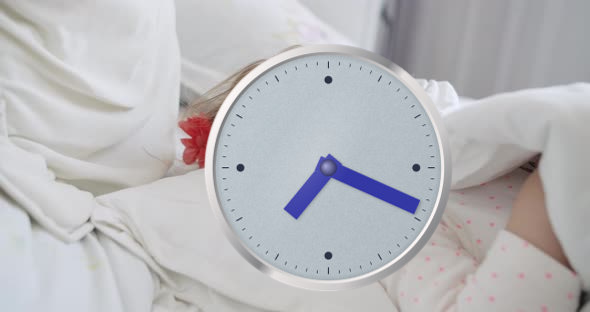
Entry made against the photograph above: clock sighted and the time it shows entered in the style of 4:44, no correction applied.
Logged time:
7:19
